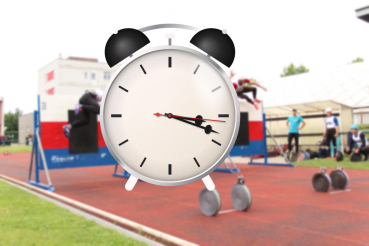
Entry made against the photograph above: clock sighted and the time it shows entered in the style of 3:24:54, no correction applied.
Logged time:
3:18:16
